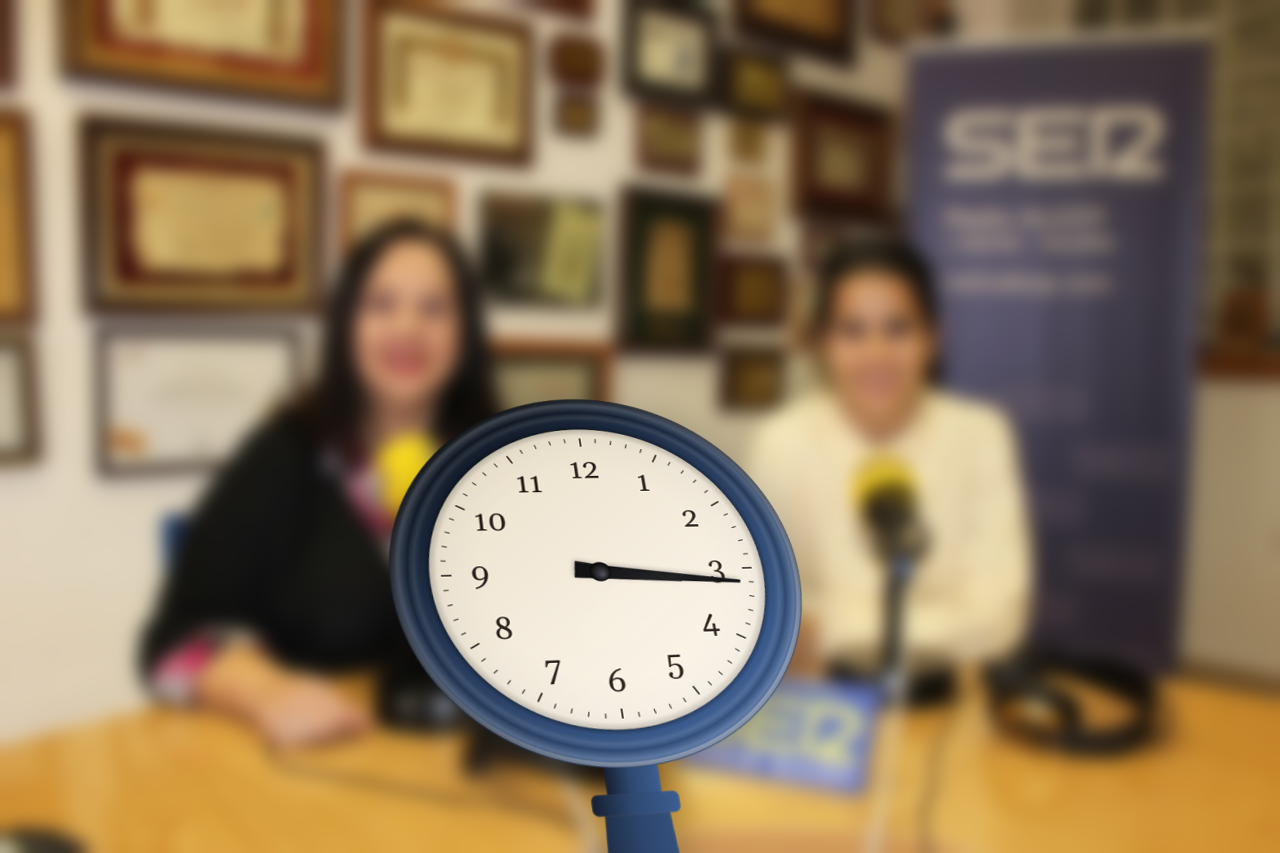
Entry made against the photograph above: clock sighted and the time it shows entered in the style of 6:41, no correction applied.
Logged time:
3:16
